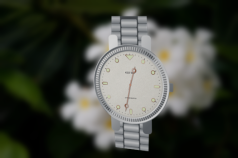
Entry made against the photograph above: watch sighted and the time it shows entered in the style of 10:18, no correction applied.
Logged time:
12:32
